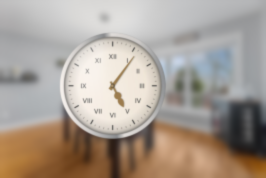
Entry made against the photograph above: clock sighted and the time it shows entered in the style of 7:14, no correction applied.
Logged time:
5:06
